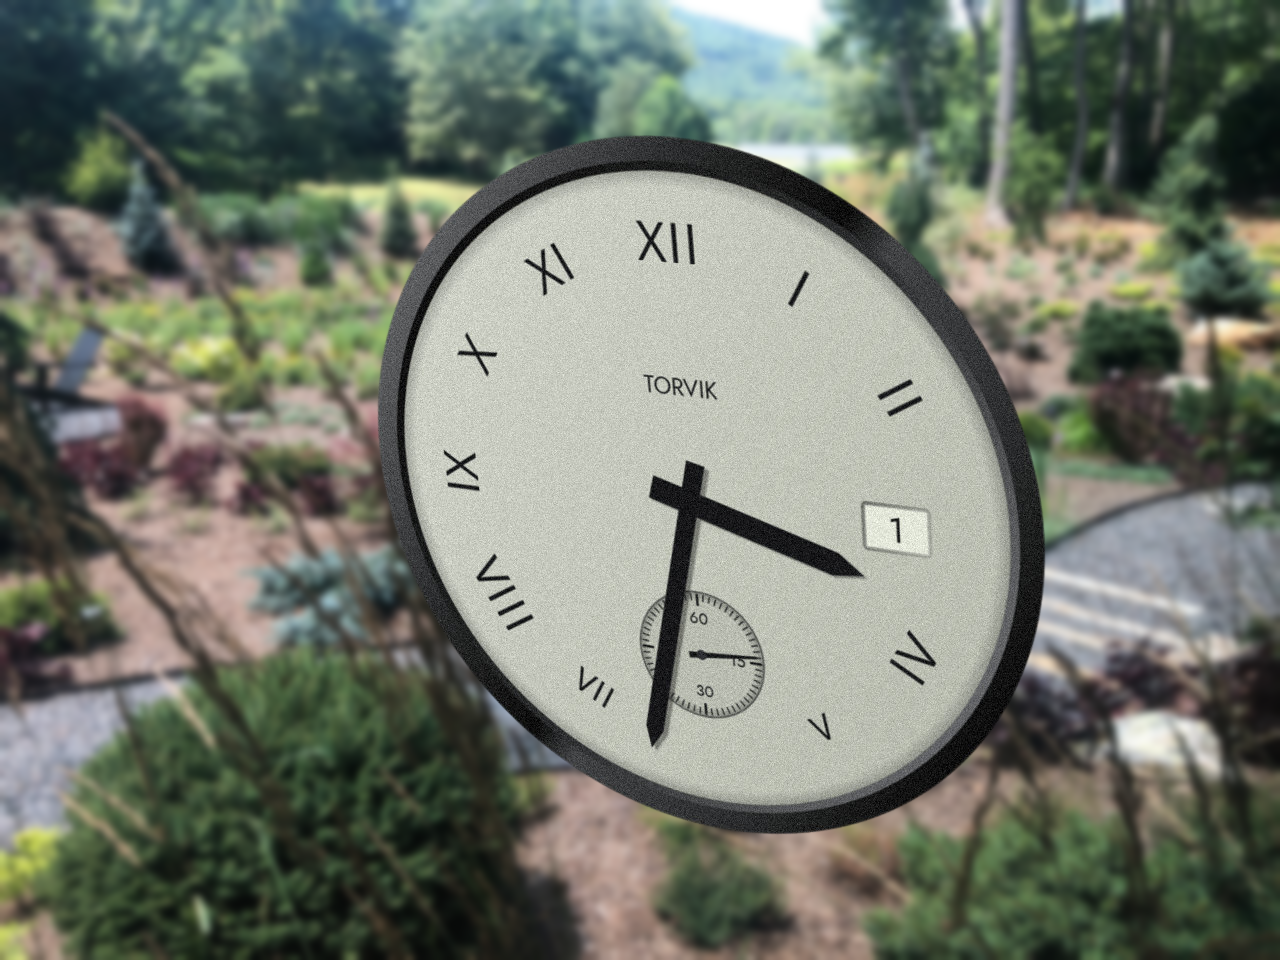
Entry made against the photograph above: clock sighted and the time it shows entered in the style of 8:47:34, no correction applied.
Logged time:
3:32:14
